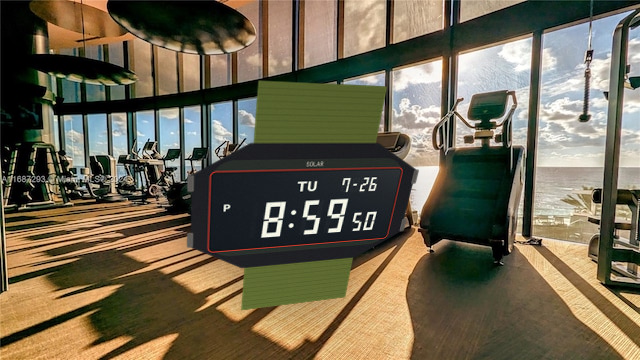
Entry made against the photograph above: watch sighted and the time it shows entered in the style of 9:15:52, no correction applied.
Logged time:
8:59:50
